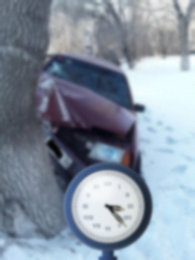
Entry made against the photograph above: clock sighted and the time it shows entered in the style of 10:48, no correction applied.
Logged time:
3:23
